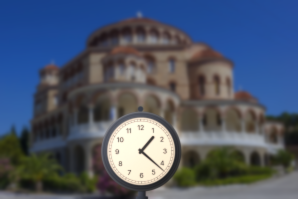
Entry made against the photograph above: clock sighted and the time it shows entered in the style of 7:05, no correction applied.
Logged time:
1:22
